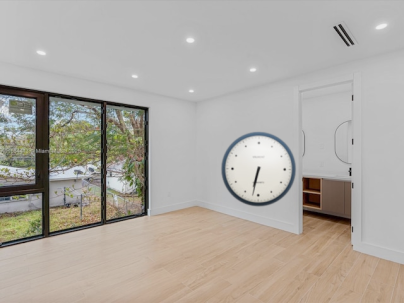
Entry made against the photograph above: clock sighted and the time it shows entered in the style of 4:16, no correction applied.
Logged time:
6:32
